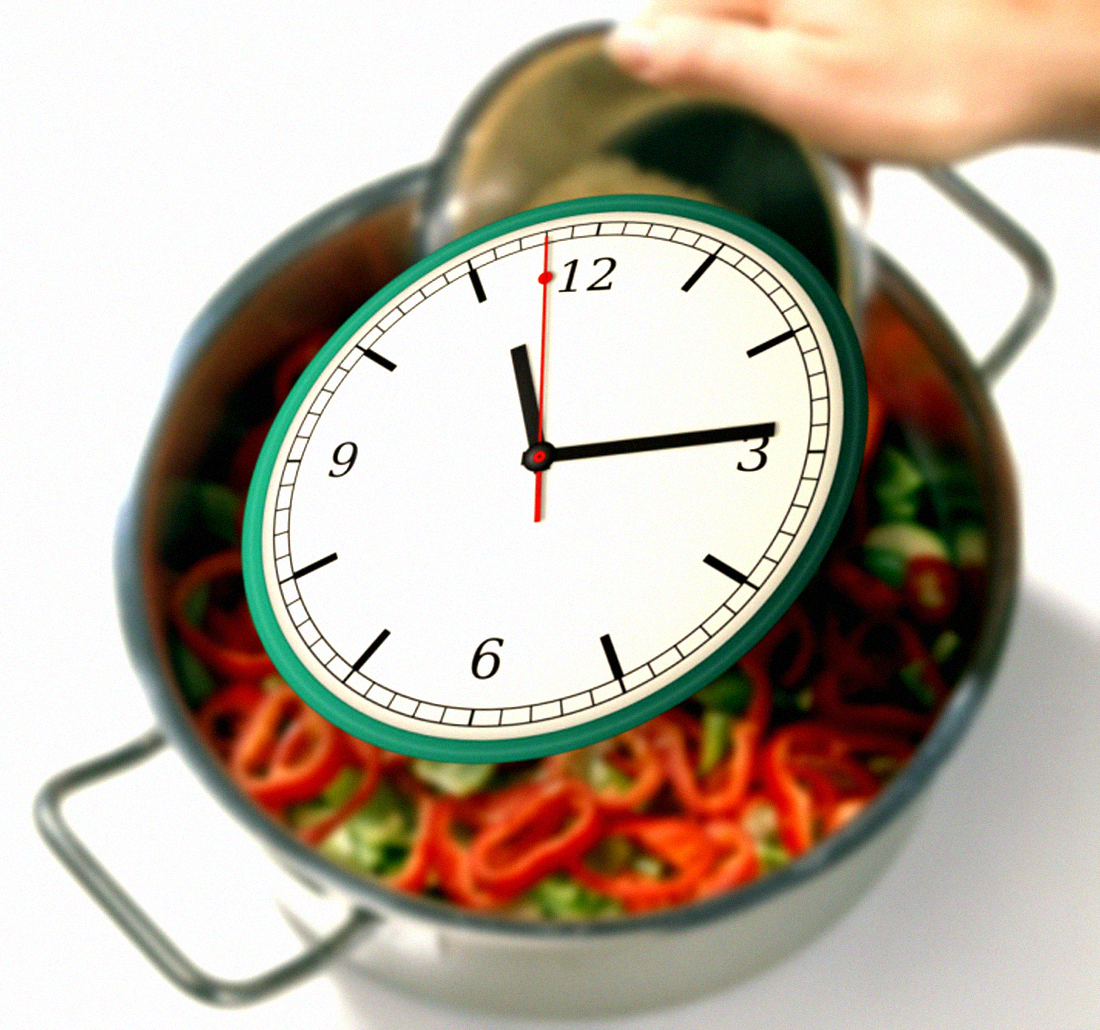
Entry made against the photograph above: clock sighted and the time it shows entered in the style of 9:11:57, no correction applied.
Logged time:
11:13:58
